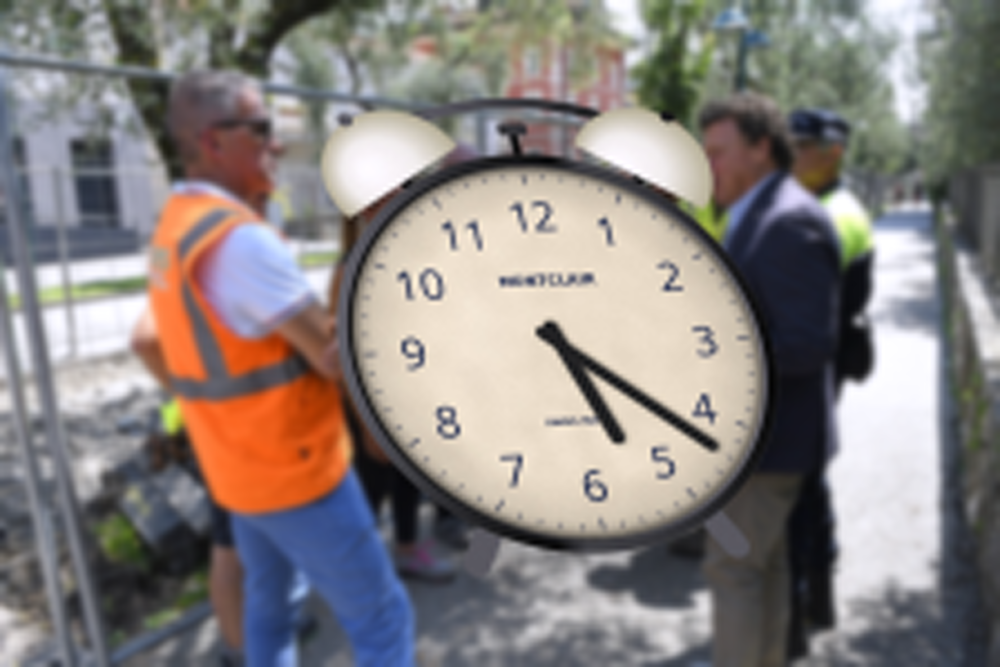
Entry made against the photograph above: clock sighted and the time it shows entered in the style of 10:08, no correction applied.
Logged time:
5:22
